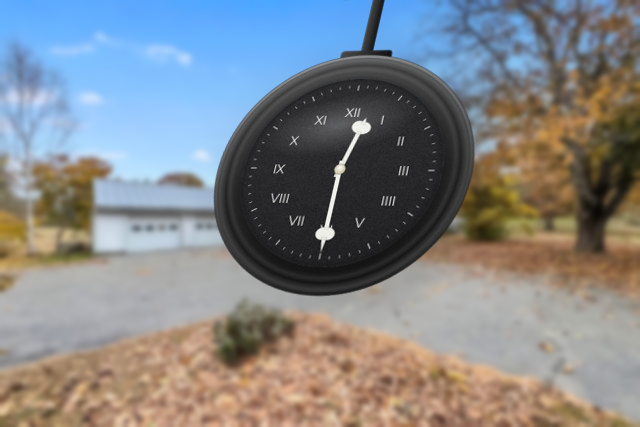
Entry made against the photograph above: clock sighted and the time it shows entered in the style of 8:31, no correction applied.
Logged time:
12:30
